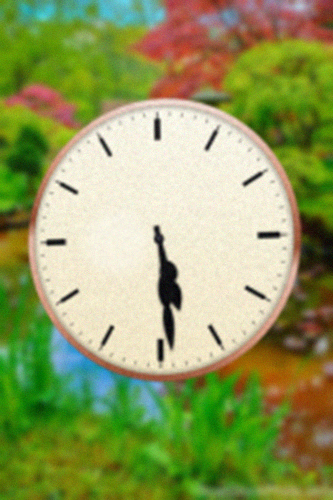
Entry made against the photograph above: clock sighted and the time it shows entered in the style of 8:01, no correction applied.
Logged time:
5:29
